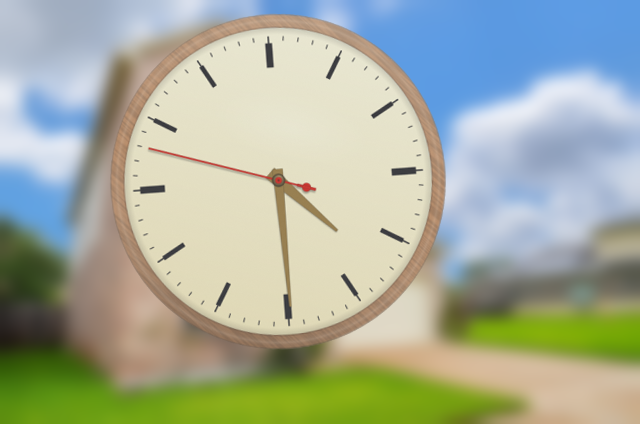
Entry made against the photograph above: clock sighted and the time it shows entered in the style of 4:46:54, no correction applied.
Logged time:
4:29:48
